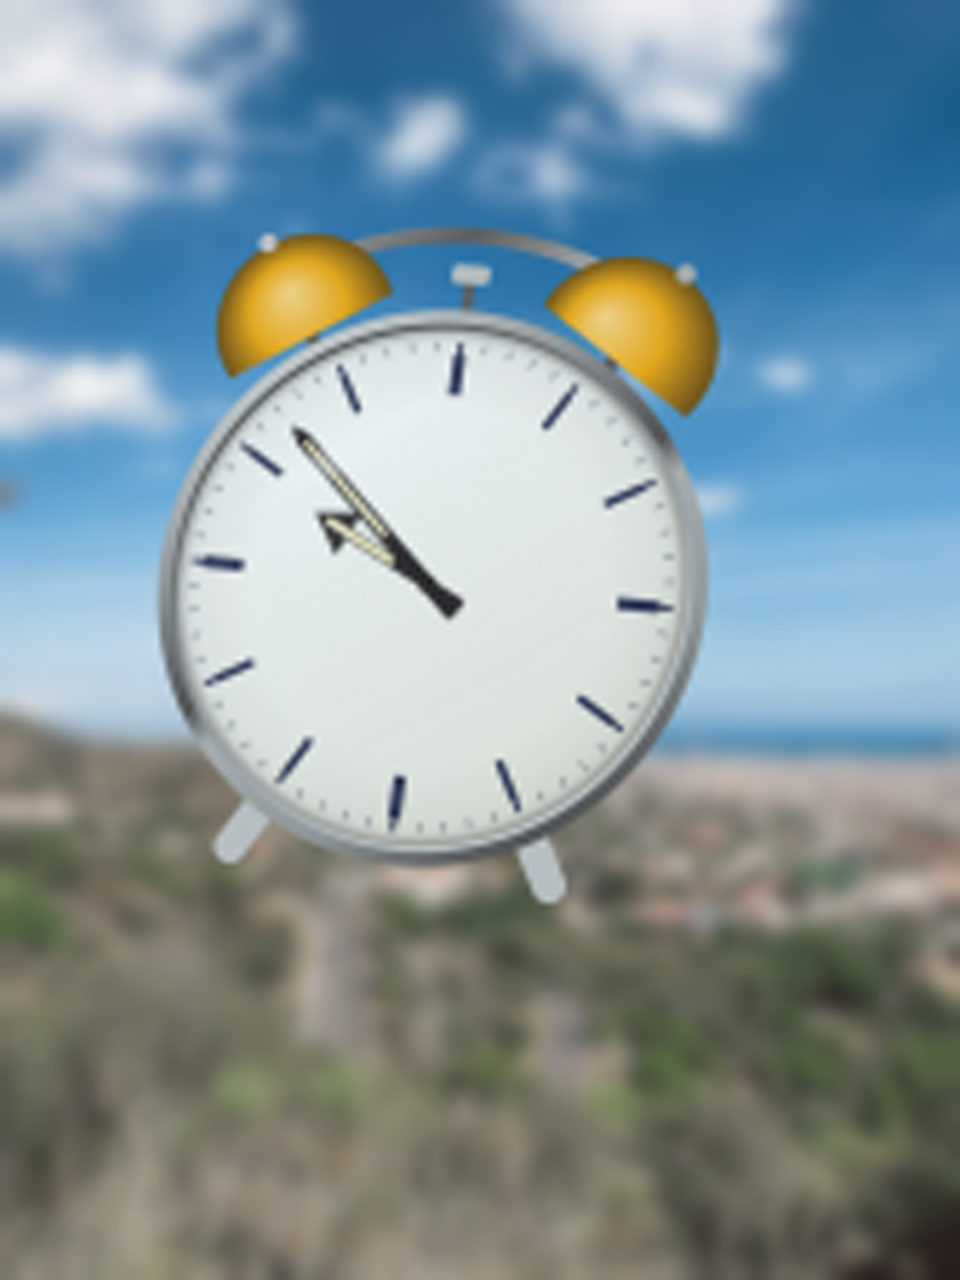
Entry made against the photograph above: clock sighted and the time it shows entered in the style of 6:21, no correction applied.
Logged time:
9:52
